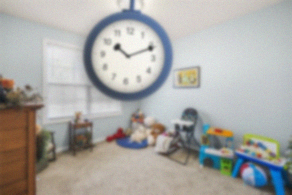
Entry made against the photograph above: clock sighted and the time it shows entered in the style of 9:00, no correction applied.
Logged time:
10:11
